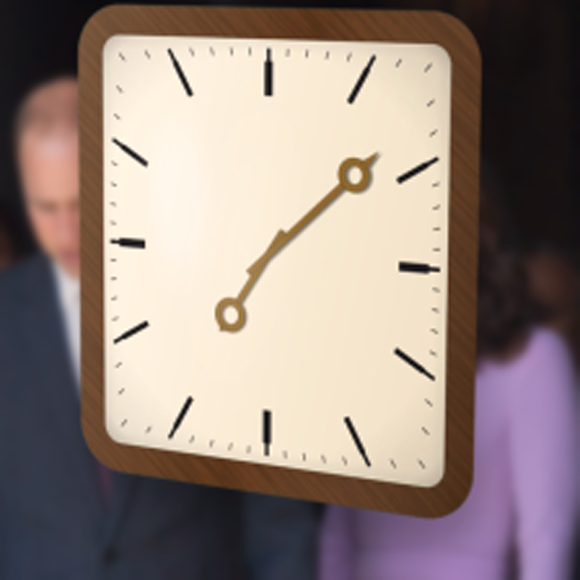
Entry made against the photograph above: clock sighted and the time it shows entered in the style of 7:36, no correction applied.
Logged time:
7:08
